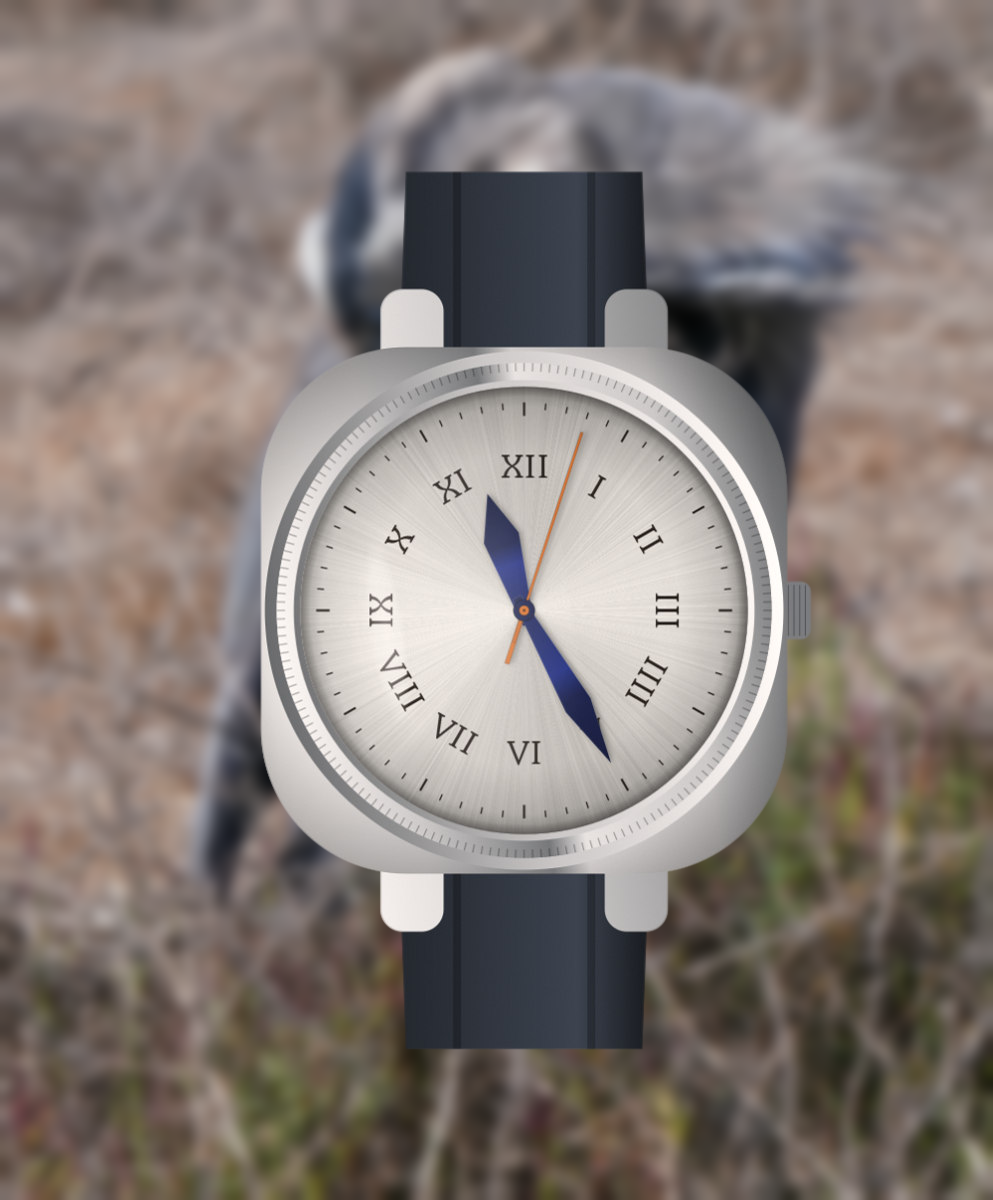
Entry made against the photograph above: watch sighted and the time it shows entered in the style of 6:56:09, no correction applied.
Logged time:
11:25:03
